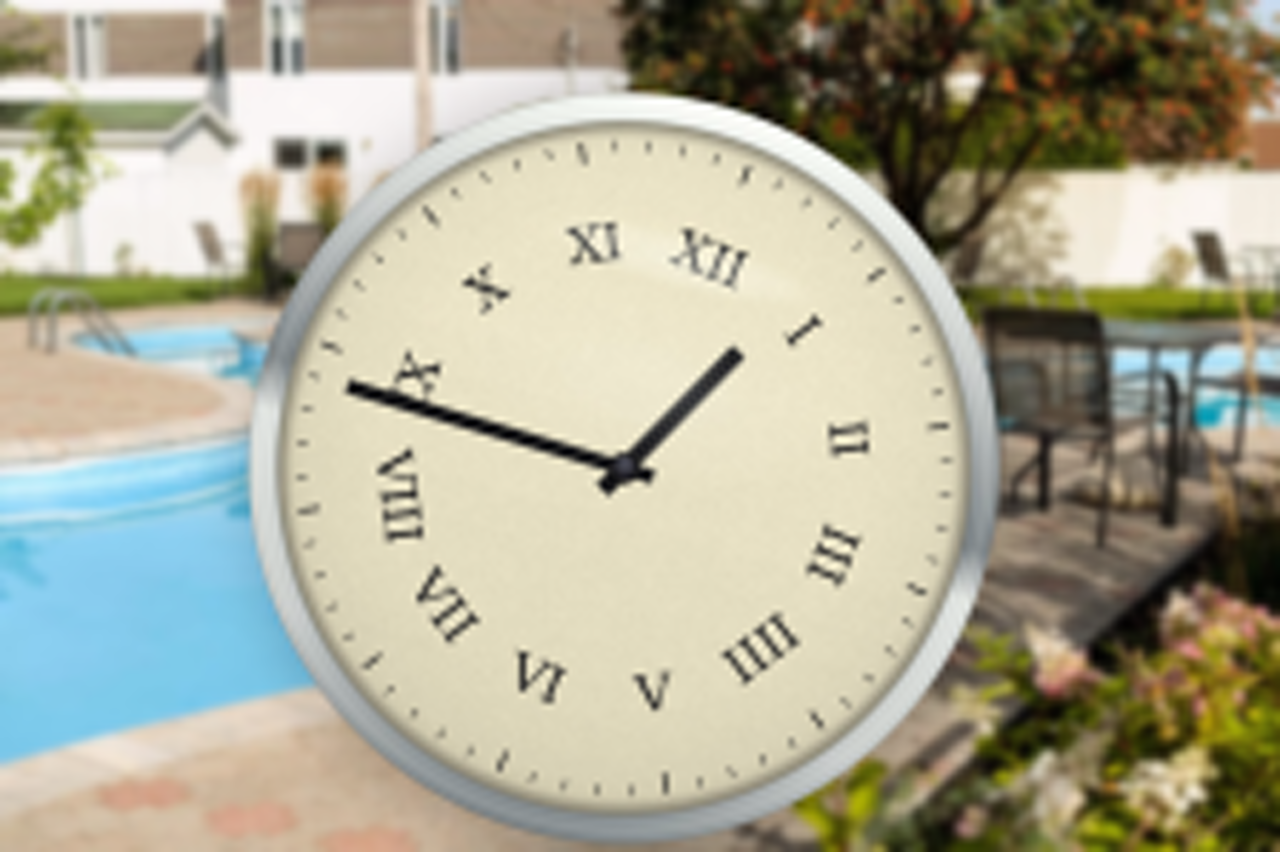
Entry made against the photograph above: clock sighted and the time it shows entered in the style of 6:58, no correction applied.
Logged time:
12:44
